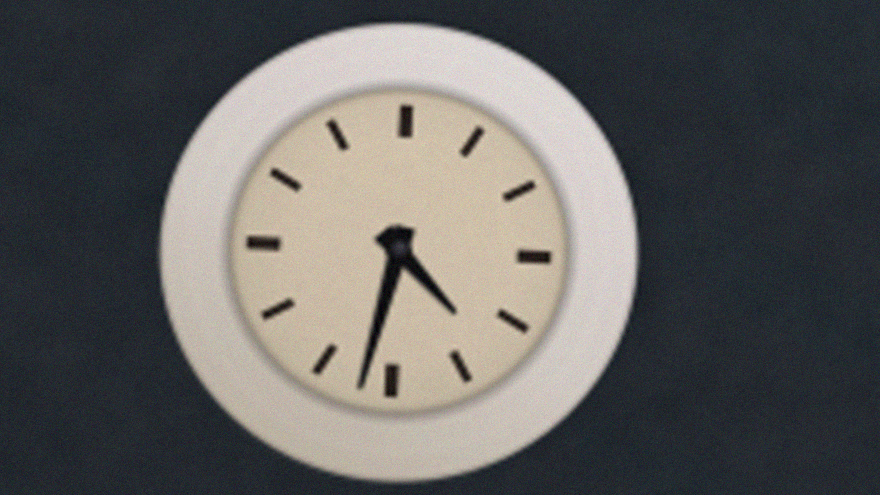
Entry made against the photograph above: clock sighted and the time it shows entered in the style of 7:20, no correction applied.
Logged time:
4:32
